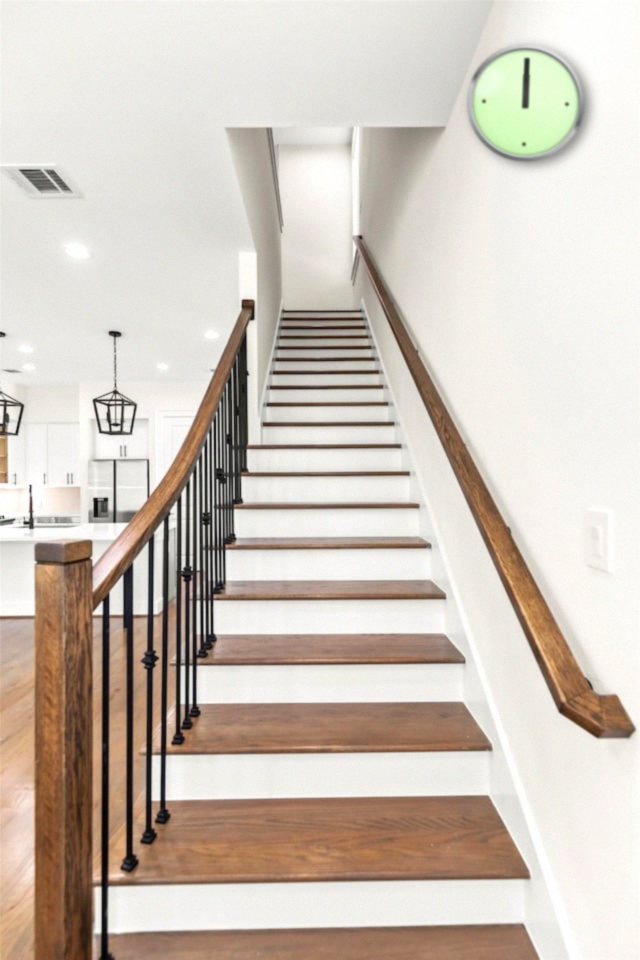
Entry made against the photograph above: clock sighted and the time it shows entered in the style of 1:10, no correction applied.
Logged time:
12:00
